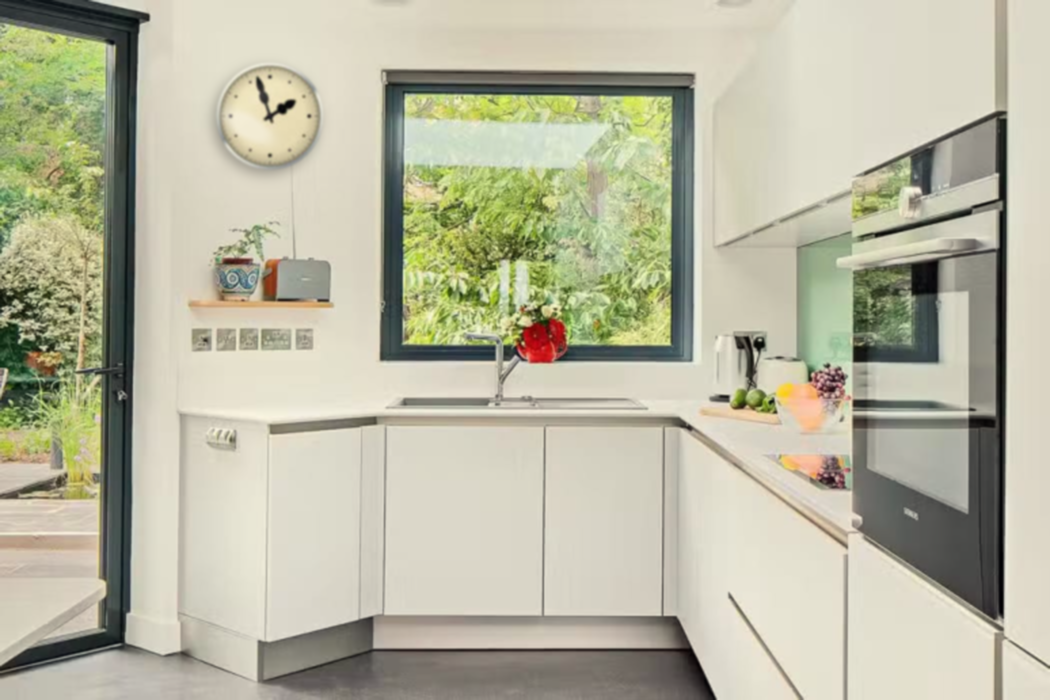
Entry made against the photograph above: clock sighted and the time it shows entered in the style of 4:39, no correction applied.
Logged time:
1:57
